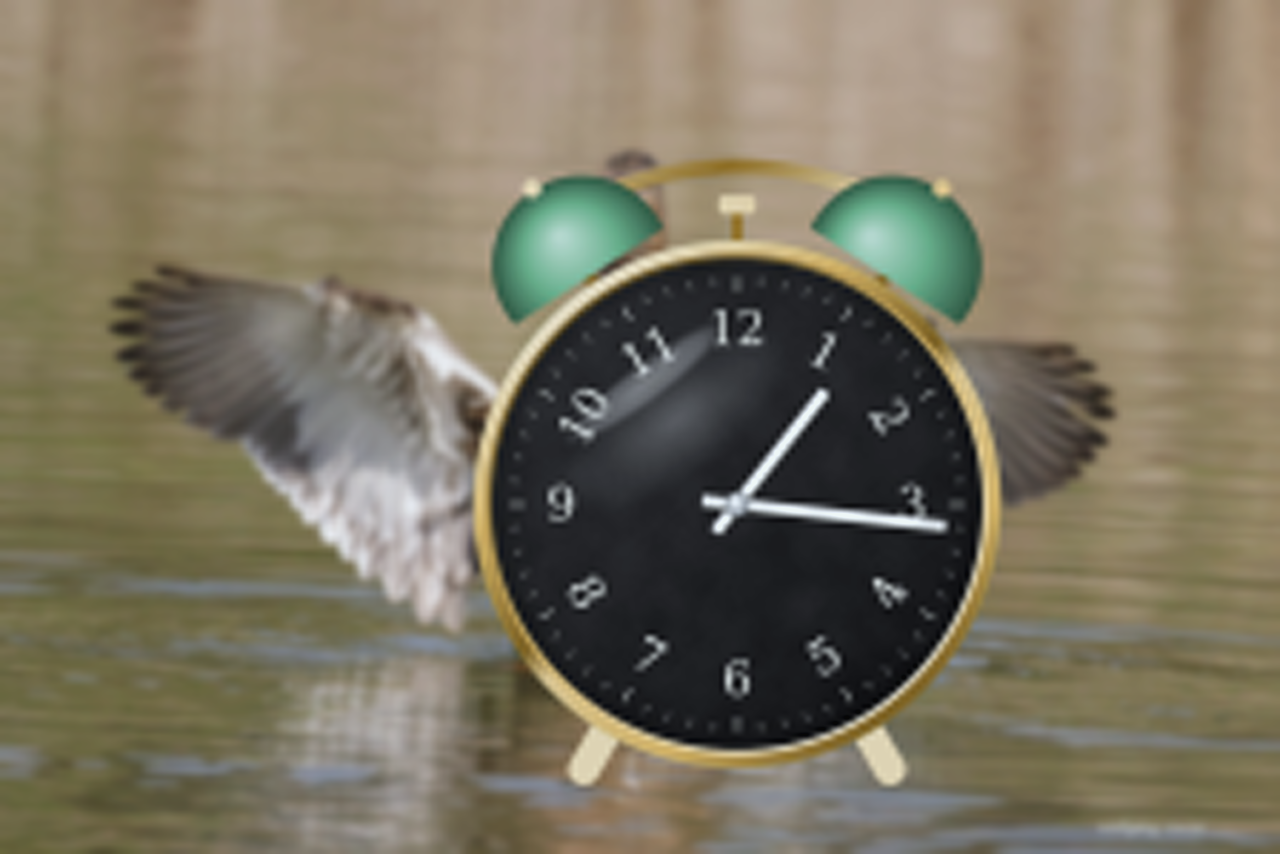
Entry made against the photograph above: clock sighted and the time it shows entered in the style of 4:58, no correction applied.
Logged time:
1:16
